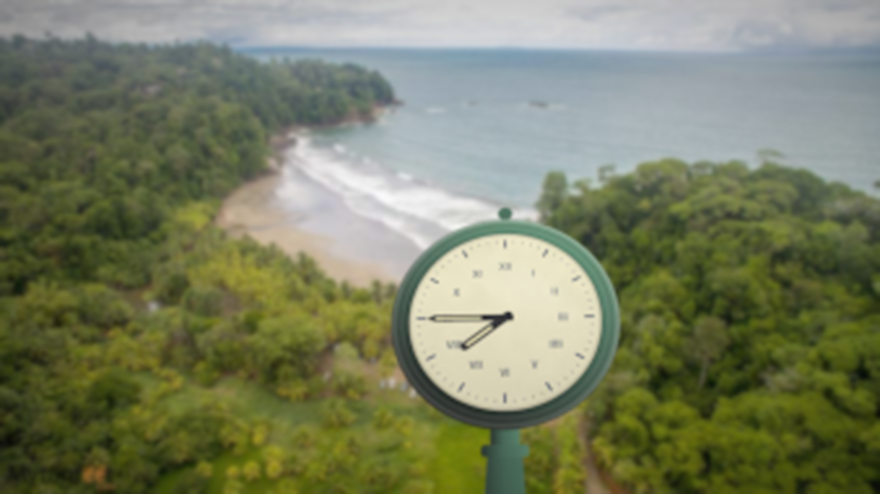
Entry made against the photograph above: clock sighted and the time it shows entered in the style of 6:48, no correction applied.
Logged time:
7:45
